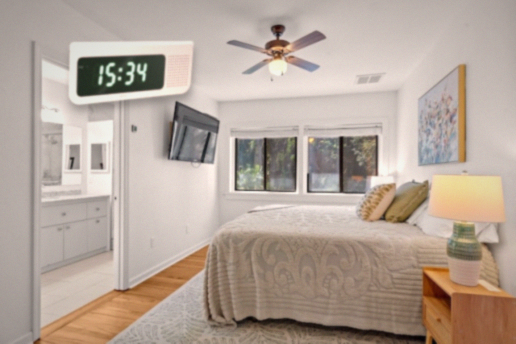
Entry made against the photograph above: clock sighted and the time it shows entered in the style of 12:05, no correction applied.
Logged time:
15:34
